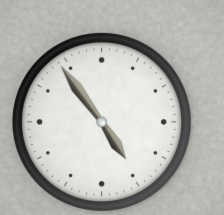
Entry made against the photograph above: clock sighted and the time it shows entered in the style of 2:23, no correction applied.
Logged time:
4:54
